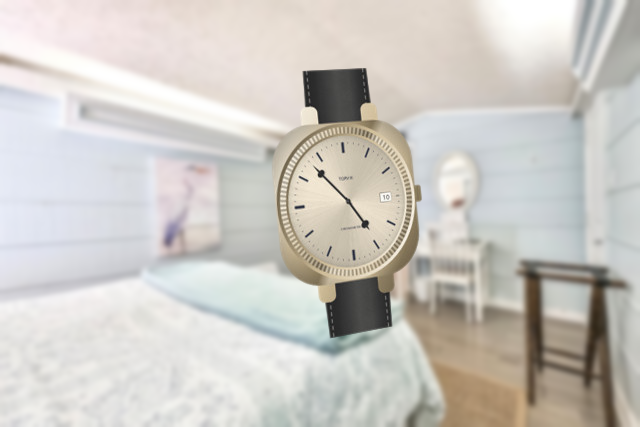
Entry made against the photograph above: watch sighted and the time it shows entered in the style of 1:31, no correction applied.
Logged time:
4:53
